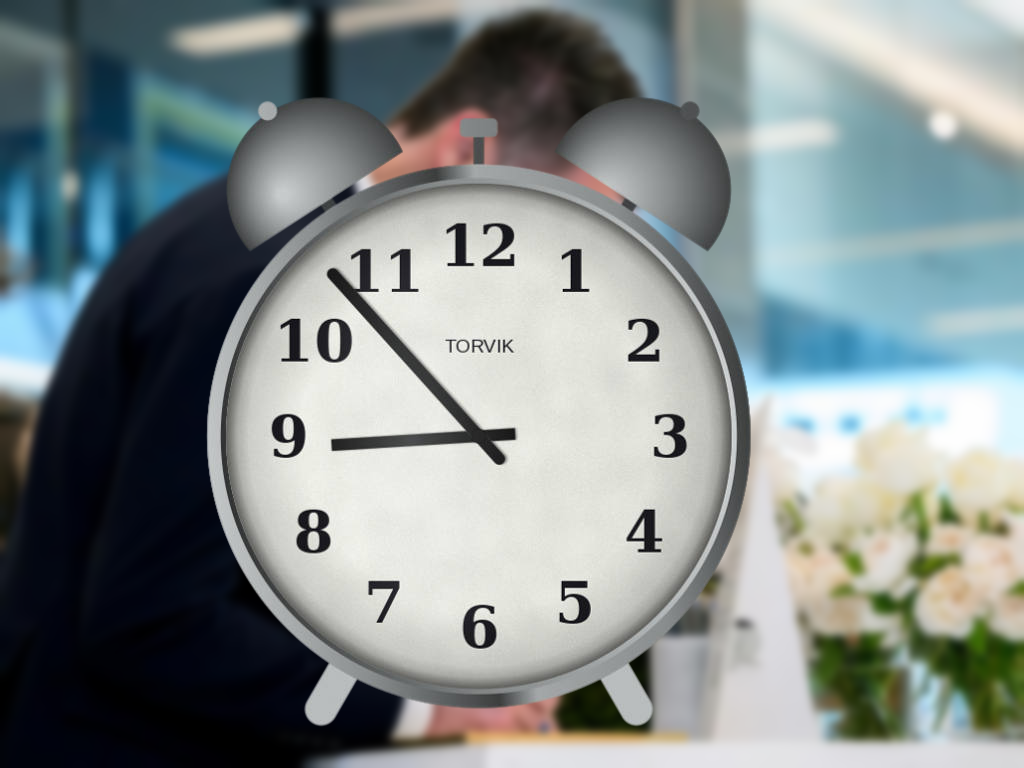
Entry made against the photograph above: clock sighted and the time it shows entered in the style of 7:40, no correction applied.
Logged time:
8:53
